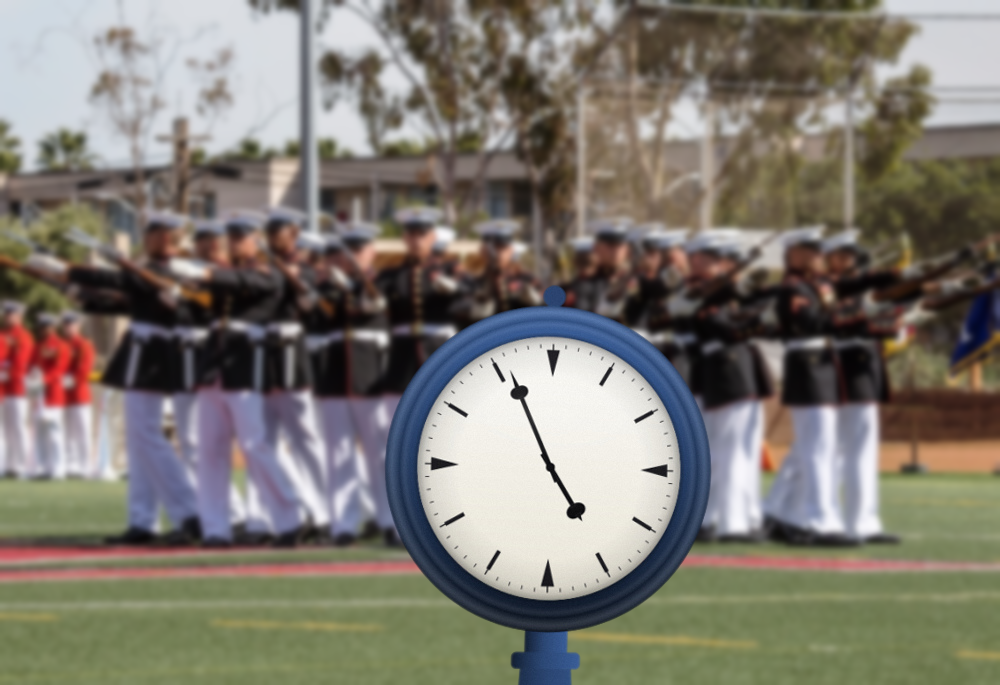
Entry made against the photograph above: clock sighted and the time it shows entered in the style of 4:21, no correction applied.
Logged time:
4:56
